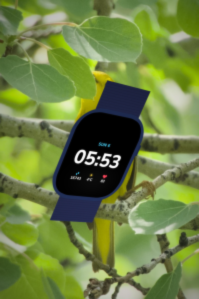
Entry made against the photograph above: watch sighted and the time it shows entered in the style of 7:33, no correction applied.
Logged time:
5:53
